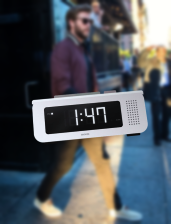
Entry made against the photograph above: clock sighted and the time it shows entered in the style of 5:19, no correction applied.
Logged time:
1:47
